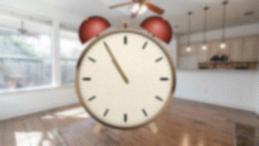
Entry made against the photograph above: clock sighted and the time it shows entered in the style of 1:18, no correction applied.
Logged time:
10:55
